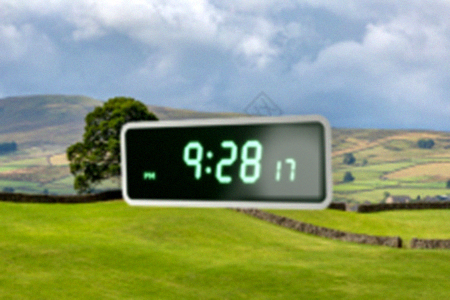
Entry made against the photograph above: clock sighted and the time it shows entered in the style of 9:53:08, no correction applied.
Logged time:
9:28:17
